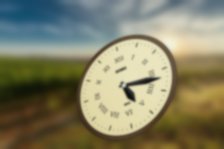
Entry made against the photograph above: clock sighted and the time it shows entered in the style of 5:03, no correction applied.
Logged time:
5:17
